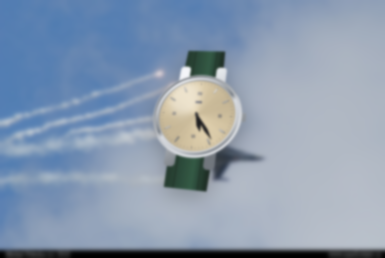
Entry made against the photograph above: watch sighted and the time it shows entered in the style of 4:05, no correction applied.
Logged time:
5:24
